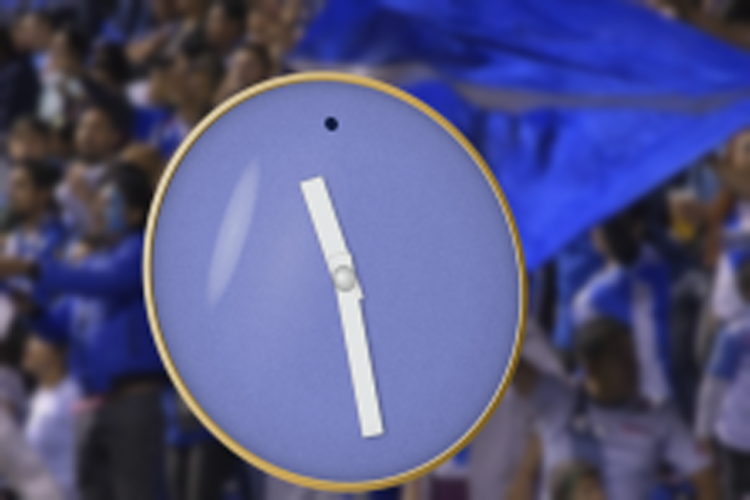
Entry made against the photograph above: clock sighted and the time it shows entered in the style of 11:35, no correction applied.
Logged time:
11:29
